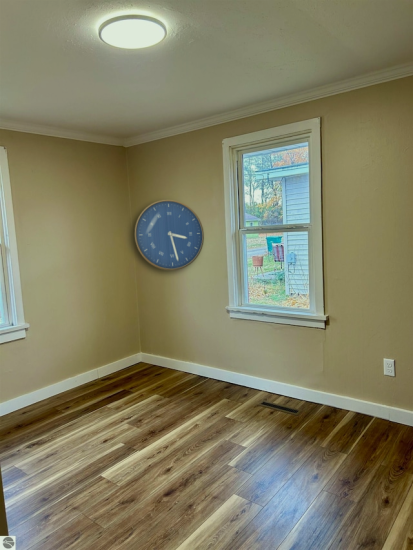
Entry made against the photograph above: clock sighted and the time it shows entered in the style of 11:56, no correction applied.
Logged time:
3:28
